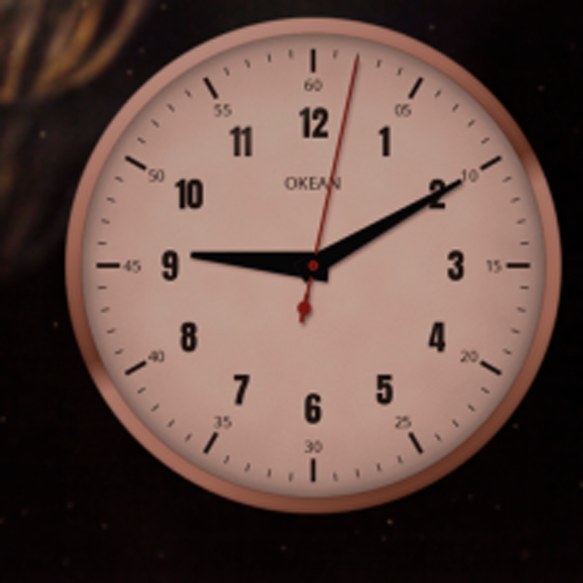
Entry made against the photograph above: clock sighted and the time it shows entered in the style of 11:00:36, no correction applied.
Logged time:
9:10:02
